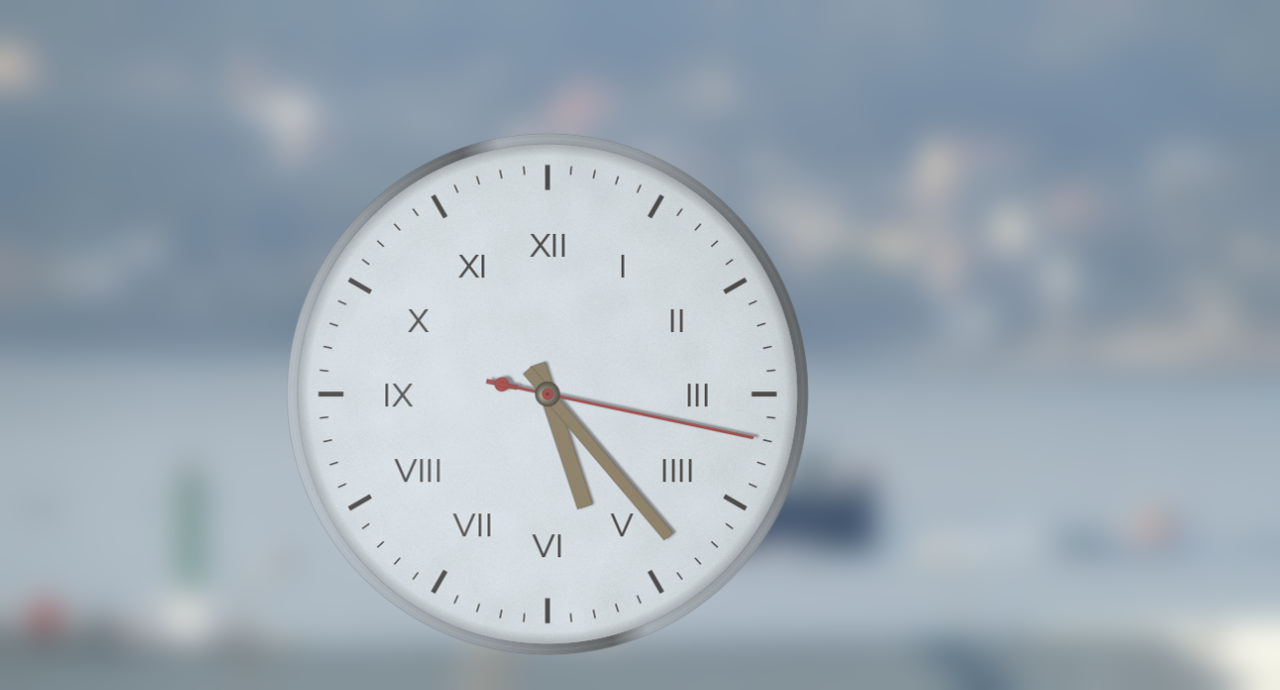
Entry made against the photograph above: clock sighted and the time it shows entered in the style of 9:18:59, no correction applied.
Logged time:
5:23:17
